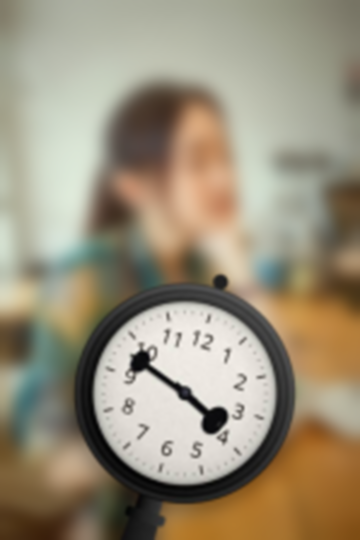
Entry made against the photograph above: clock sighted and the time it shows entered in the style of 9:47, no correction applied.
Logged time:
3:48
